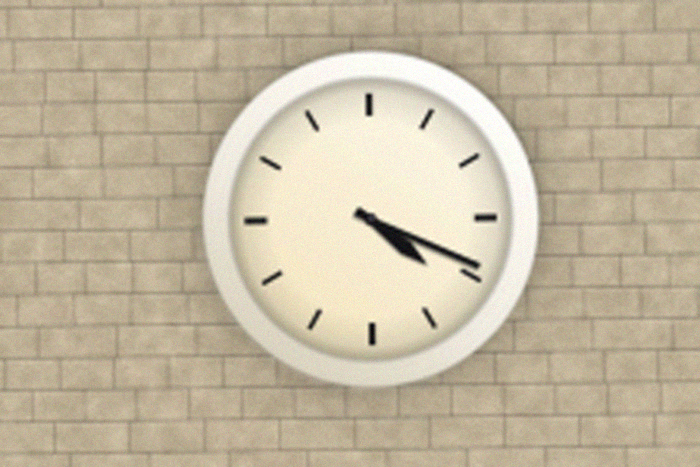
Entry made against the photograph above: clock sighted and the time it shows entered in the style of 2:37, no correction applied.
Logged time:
4:19
